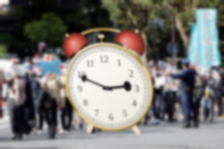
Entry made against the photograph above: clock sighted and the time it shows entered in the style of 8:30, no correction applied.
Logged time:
2:49
